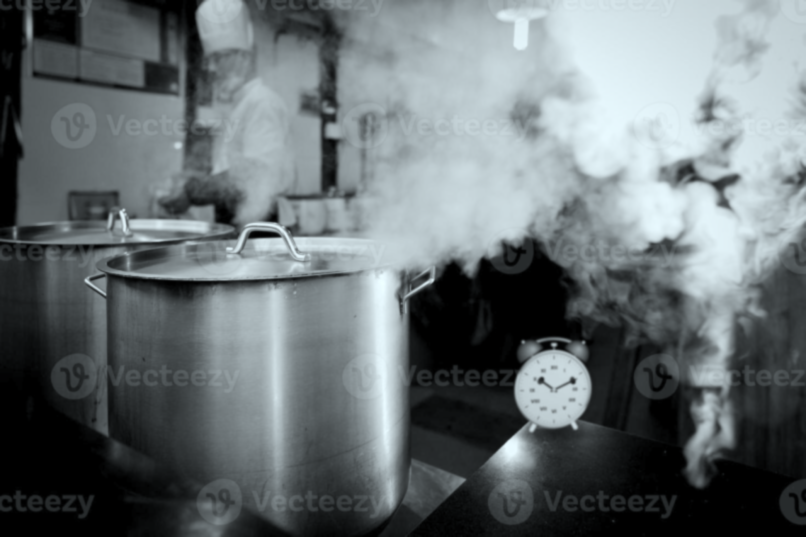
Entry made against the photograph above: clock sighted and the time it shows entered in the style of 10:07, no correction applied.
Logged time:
10:11
